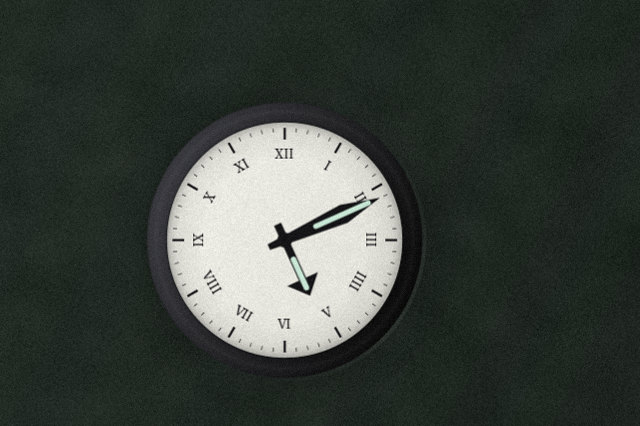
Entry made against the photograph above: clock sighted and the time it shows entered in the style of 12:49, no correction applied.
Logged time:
5:11
